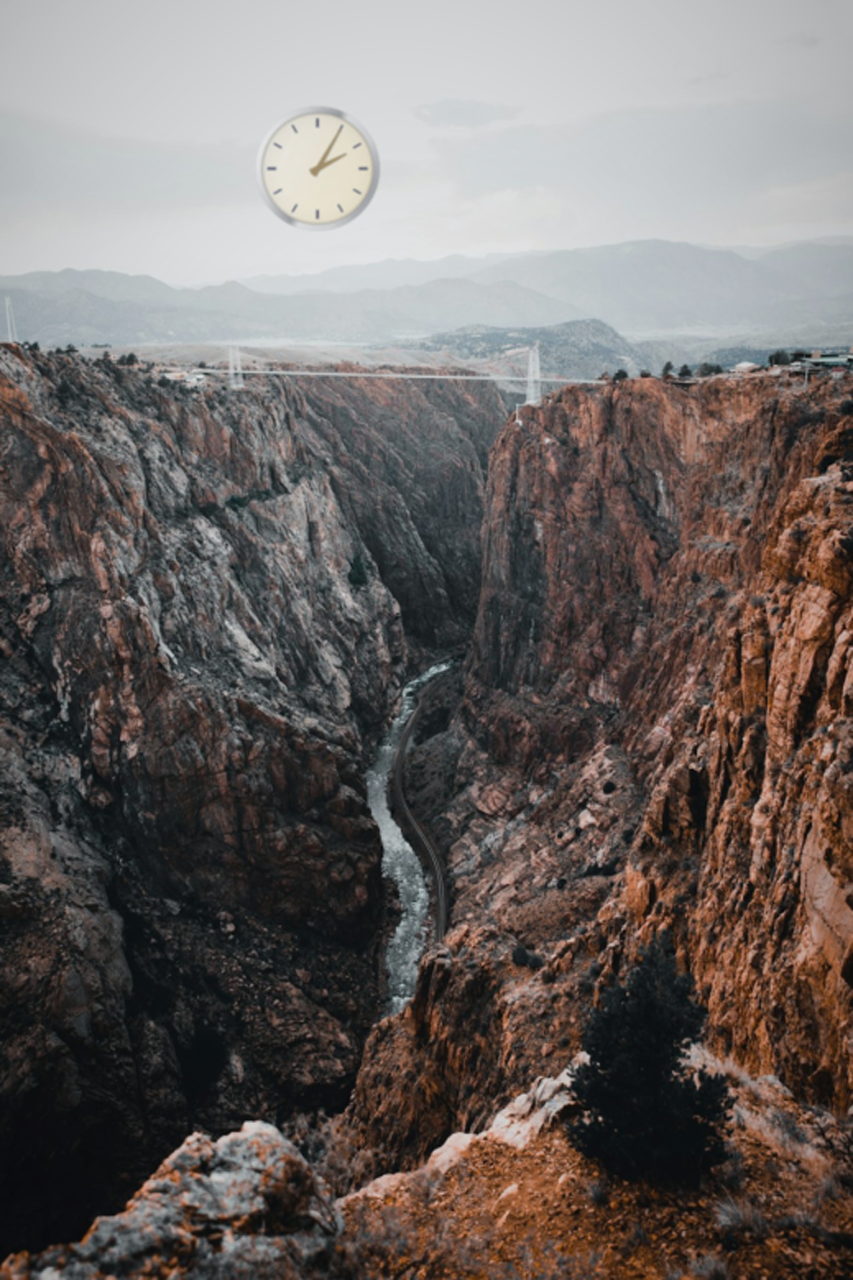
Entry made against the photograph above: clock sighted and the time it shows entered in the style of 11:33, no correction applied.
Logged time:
2:05
